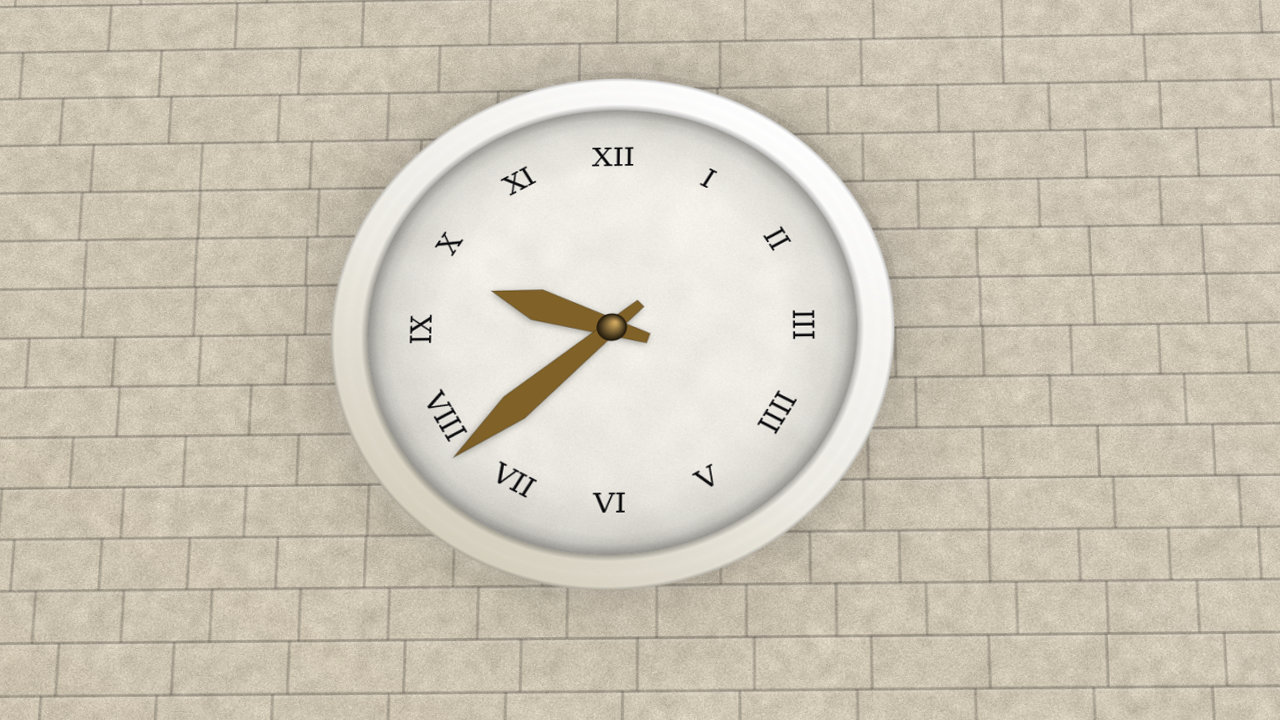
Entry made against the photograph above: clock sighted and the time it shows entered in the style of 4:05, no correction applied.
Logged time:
9:38
